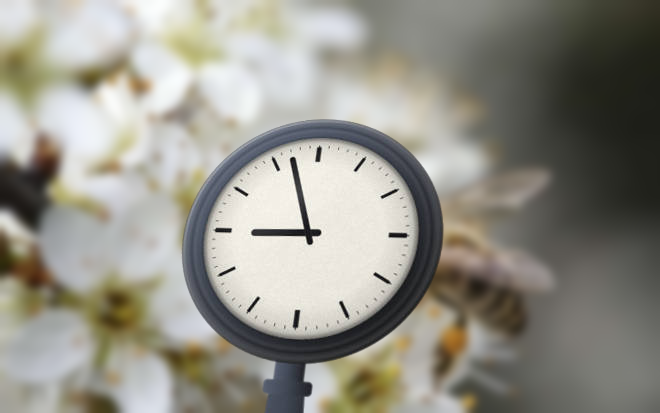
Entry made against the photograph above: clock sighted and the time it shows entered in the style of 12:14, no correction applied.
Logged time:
8:57
